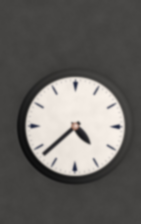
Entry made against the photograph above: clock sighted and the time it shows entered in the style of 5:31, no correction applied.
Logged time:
4:38
